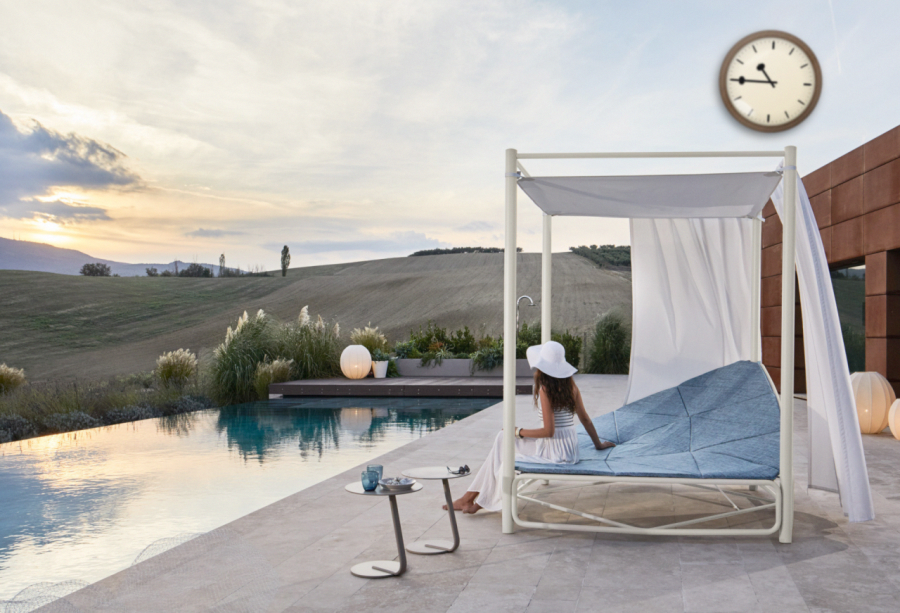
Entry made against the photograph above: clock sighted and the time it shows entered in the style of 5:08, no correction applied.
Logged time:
10:45
